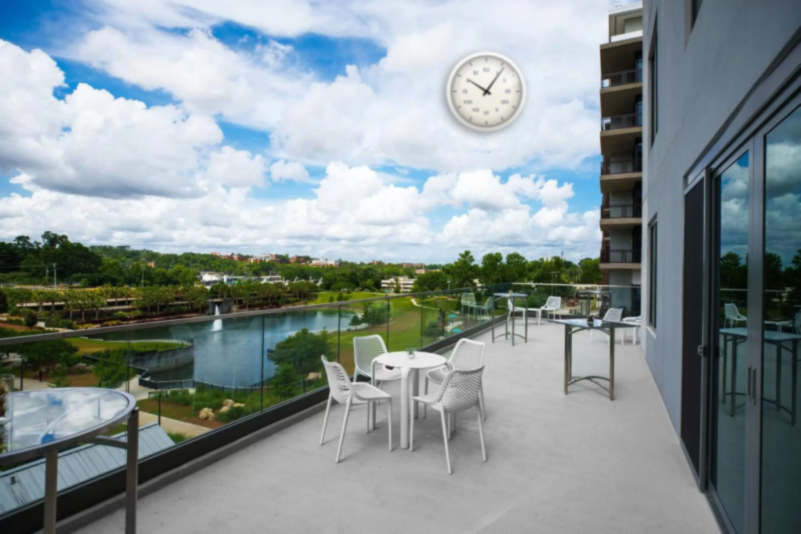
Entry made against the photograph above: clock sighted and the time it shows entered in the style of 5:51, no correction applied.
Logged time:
10:06
